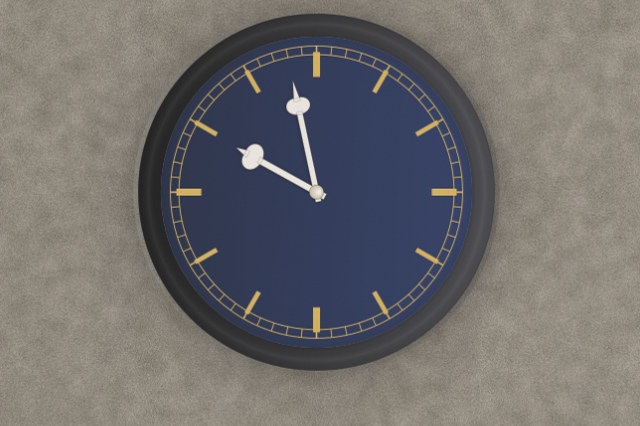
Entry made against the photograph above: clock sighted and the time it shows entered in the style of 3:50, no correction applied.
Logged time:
9:58
